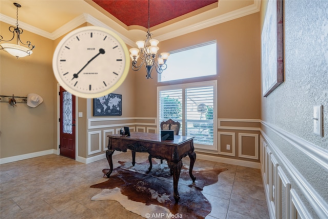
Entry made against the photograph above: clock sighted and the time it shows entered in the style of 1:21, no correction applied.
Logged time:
1:37
